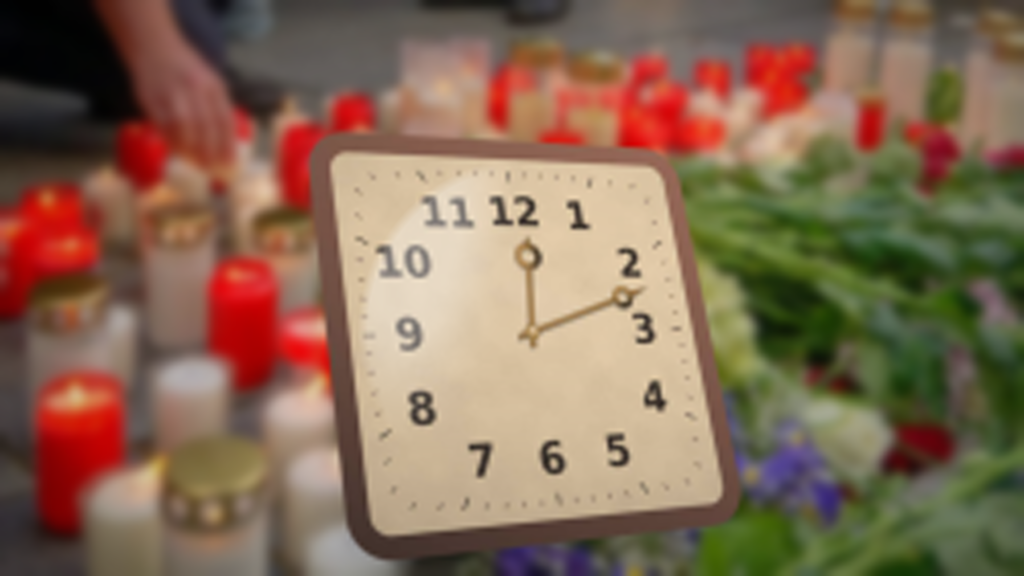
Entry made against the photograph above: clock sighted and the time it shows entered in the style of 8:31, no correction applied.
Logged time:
12:12
